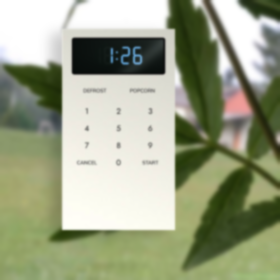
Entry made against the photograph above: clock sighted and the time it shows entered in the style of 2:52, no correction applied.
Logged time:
1:26
